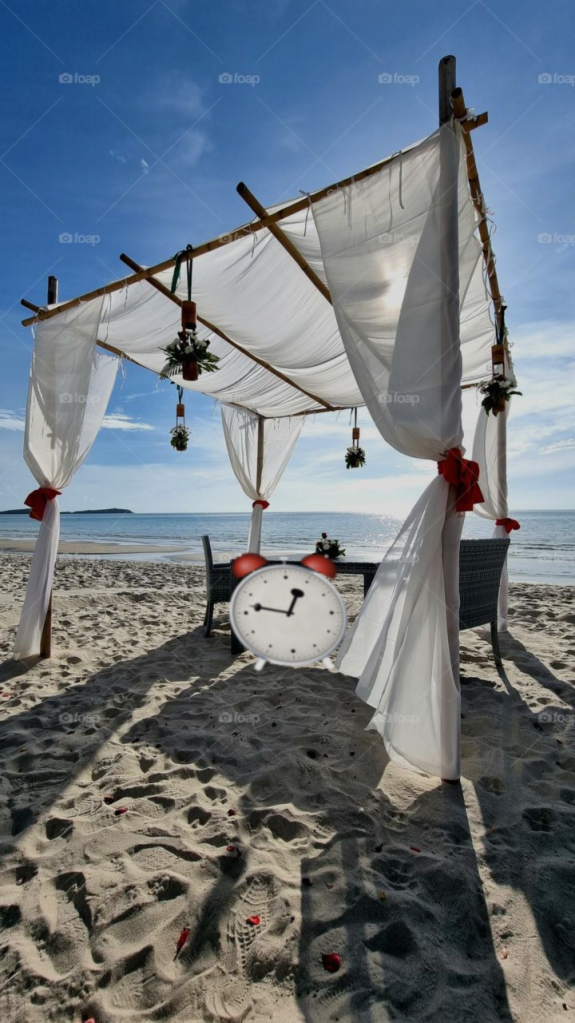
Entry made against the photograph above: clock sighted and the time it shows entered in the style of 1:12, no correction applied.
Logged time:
12:47
